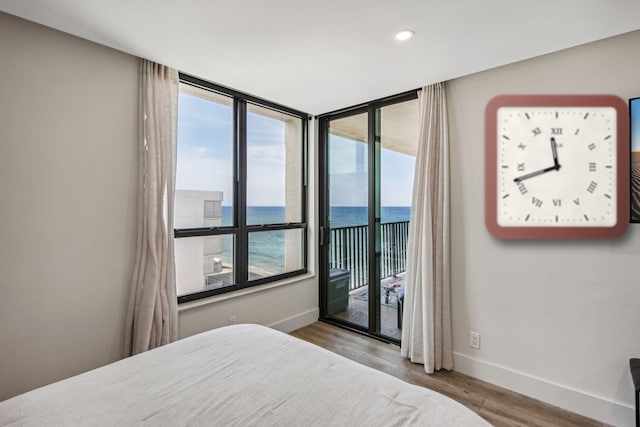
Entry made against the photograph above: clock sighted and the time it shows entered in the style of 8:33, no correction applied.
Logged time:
11:42
